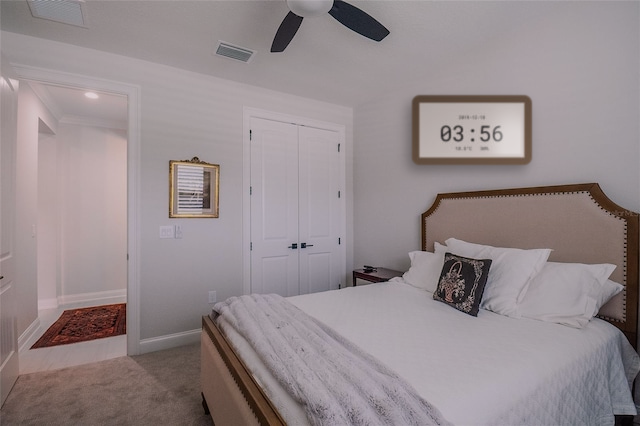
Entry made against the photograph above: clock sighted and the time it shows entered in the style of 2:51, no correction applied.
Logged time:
3:56
